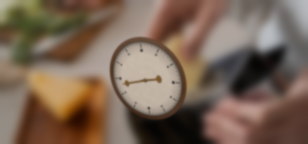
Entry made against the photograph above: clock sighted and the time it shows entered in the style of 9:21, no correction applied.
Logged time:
2:43
